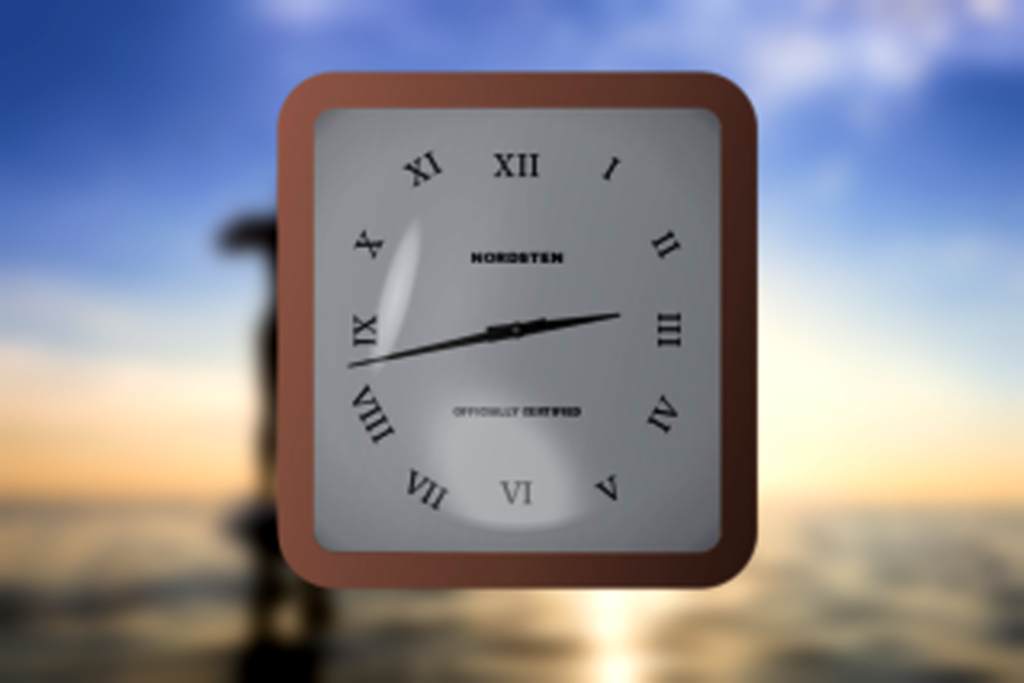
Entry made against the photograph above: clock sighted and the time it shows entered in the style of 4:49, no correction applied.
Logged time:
2:43
